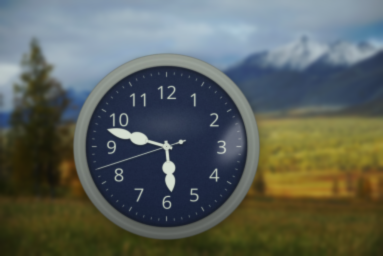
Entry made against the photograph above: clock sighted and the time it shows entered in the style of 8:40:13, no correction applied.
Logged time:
5:47:42
